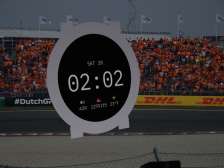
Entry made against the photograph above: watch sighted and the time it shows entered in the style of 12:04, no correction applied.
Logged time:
2:02
